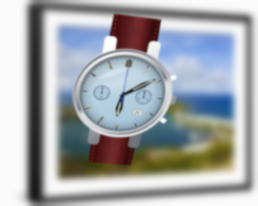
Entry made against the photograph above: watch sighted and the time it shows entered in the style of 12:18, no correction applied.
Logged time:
6:09
